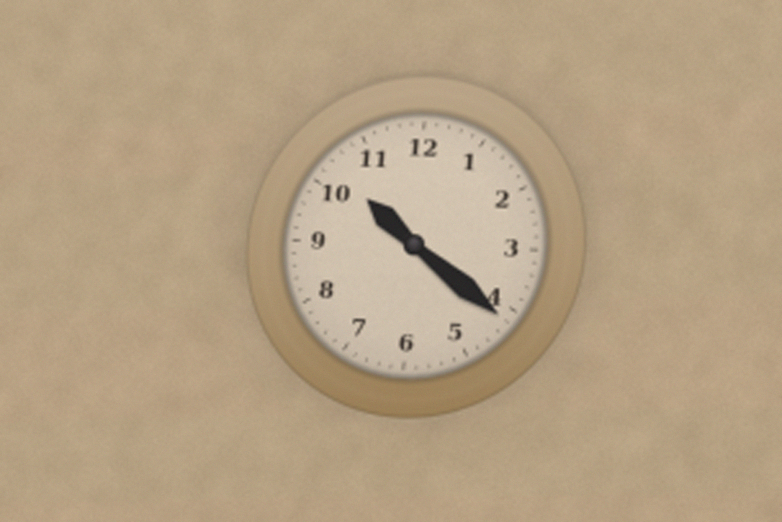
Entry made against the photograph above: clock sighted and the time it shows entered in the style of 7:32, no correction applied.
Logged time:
10:21
